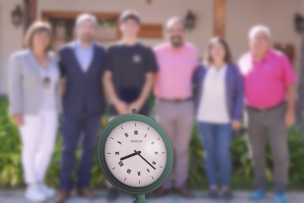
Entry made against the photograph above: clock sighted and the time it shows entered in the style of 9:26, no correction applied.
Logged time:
8:22
